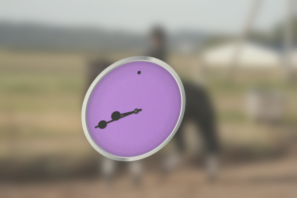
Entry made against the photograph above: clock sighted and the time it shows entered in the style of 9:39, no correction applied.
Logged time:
8:42
